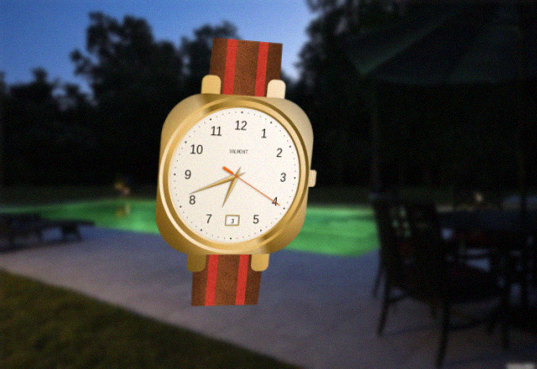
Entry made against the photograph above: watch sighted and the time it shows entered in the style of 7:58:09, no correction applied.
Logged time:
6:41:20
